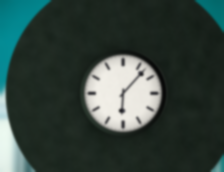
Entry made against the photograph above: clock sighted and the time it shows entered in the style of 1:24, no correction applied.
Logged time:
6:07
